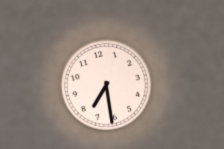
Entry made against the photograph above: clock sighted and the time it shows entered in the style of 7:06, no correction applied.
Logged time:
7:31
